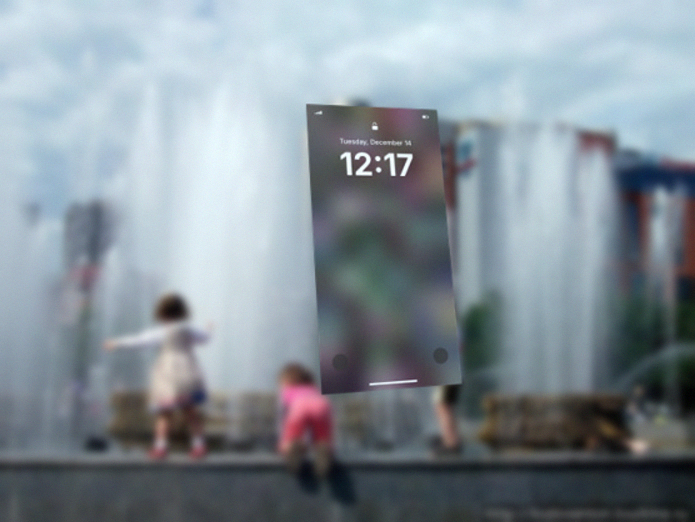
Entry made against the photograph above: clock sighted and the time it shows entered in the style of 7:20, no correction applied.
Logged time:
12:17
